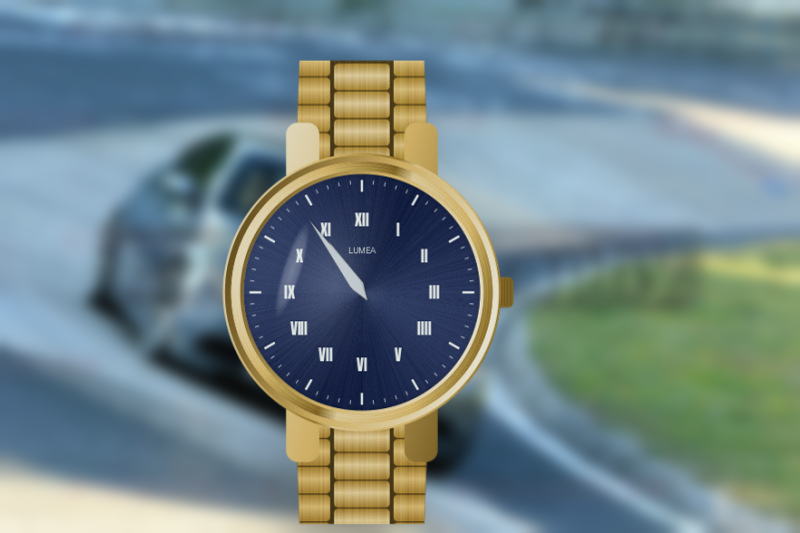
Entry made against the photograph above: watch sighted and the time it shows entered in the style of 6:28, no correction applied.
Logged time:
10:54
